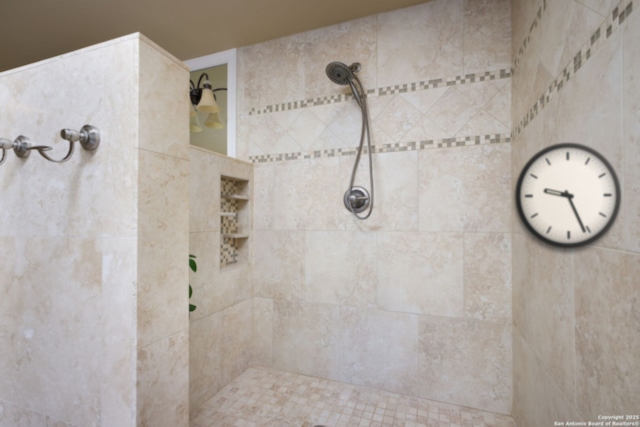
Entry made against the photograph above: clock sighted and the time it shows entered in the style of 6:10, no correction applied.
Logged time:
9:26
